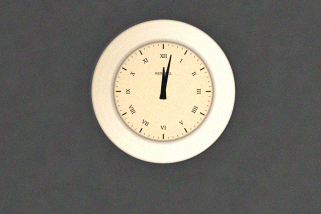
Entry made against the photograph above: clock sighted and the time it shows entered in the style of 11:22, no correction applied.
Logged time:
12:02
